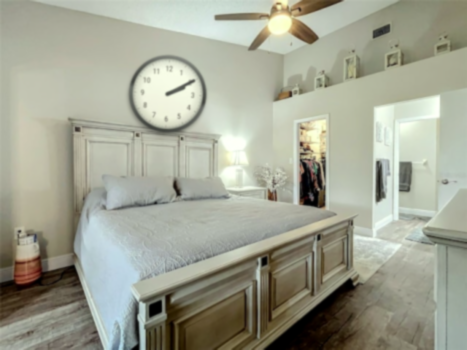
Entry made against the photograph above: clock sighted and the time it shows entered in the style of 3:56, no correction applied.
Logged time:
2:10
